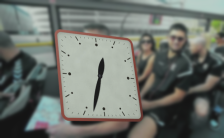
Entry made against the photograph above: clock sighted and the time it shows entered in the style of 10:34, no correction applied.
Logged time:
12:33
